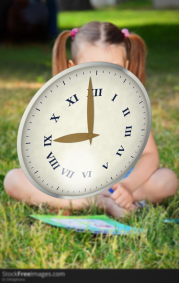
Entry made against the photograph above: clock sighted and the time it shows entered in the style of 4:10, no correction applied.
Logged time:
8:59
